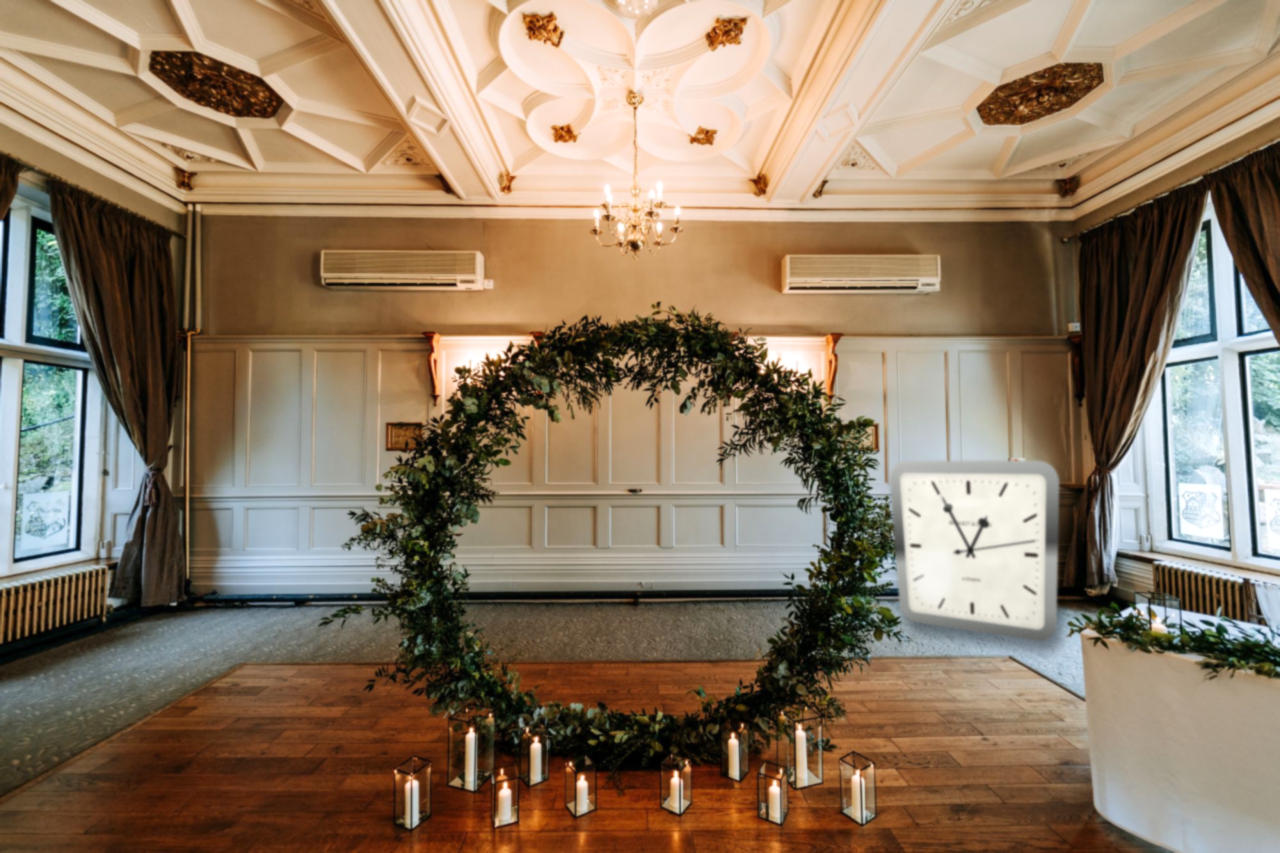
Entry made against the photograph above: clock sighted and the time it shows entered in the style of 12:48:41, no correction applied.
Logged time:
12:55:13
